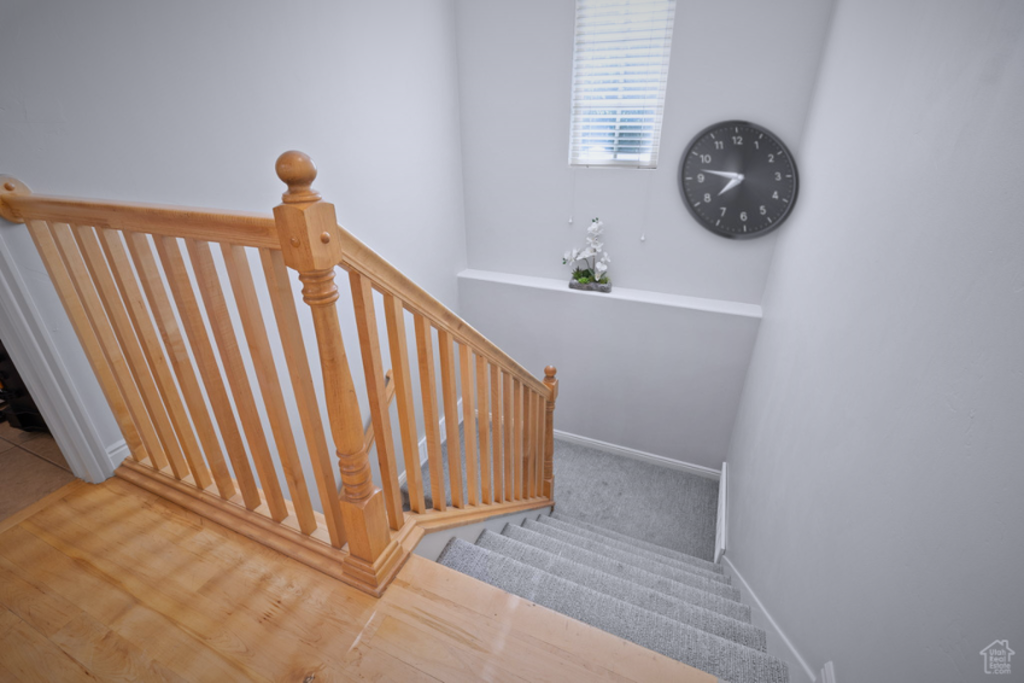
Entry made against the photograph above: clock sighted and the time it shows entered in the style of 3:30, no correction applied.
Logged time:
7:47
